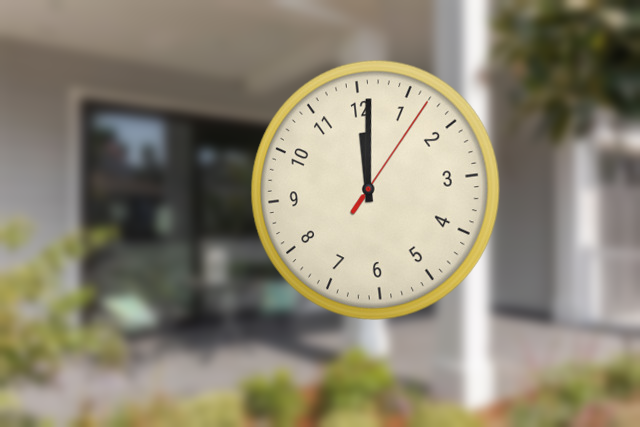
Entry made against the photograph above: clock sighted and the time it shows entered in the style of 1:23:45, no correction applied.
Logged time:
12:01:07
